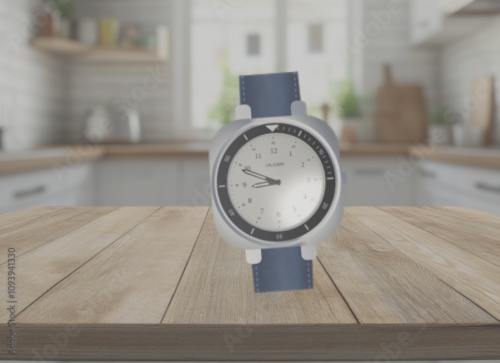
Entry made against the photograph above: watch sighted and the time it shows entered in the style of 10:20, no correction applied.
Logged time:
8:49
